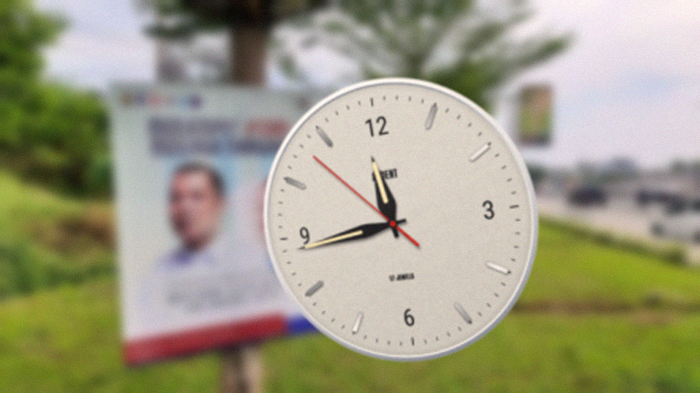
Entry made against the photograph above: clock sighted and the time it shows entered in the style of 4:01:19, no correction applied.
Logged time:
11:43:53
